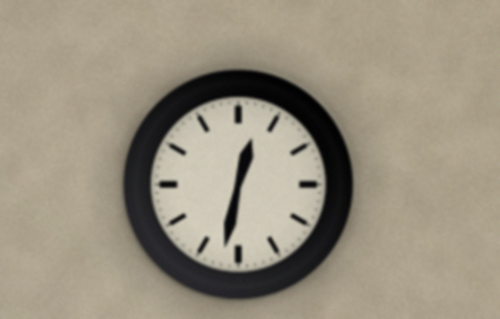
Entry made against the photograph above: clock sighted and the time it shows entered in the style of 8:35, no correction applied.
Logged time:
12:32
